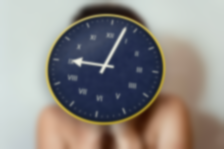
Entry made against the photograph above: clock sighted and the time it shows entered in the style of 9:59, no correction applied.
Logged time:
9:03
